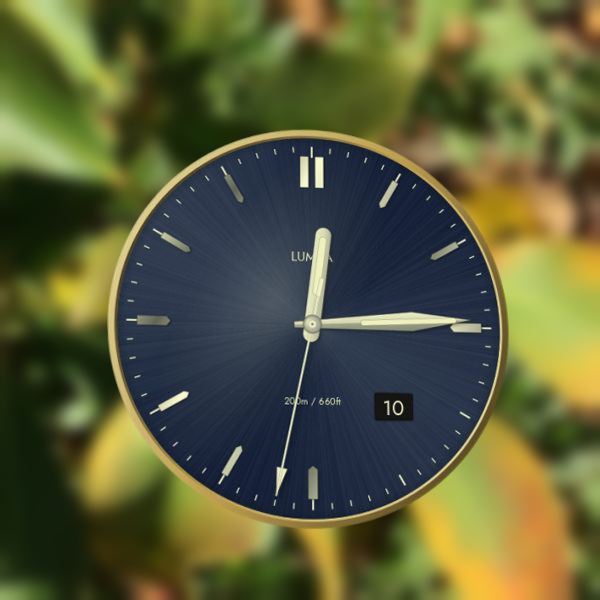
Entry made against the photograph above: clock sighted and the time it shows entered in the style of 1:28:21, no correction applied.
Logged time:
12:14:32
